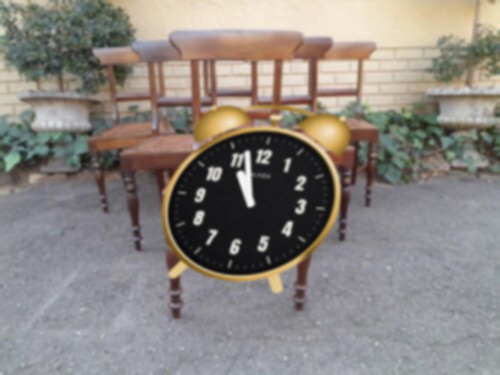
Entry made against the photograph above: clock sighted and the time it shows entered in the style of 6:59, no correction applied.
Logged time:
10:57
